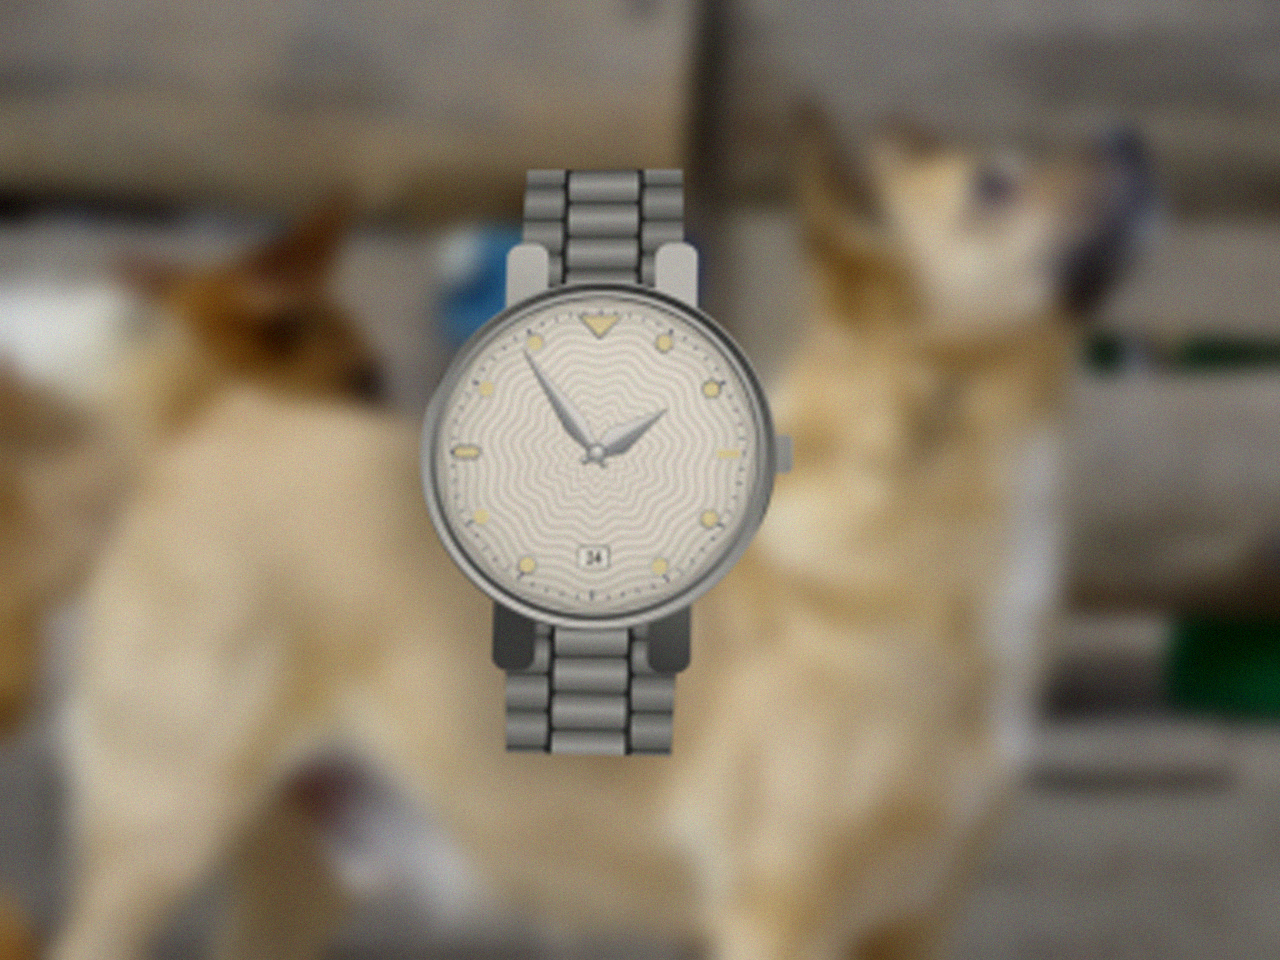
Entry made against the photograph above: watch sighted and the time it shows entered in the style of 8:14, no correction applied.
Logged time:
1:54
